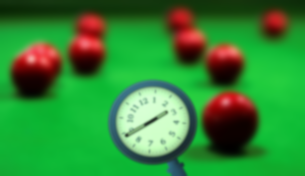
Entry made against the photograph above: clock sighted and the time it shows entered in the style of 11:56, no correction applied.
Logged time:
2:44
